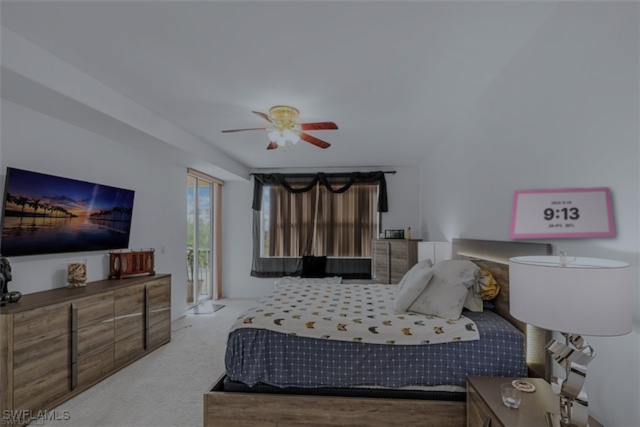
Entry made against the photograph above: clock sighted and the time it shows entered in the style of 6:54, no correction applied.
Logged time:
9:13
